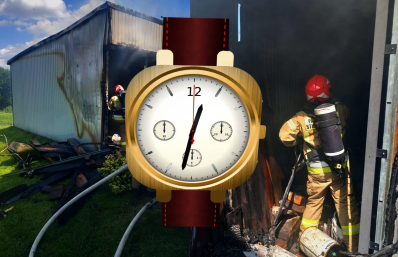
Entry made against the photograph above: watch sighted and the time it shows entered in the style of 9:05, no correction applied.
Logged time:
12:32
